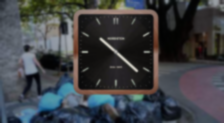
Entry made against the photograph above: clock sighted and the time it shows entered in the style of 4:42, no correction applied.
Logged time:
10:22
